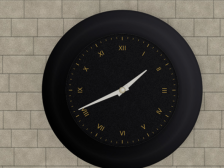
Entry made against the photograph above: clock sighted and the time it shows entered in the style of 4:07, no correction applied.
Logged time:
1:41
